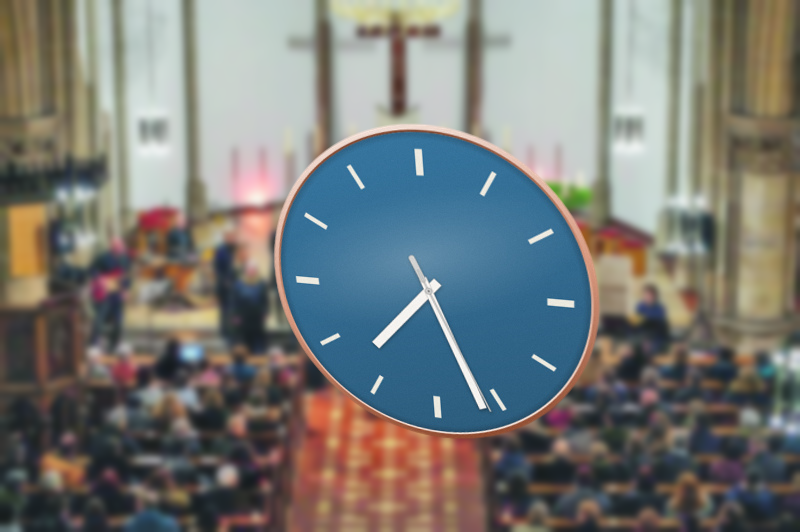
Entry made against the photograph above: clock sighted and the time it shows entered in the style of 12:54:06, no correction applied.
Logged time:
7:26:26
